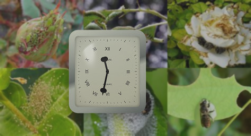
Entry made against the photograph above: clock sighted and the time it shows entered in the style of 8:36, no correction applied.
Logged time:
11:32
